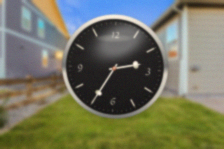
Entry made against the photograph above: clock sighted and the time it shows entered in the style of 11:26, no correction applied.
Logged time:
2:35
